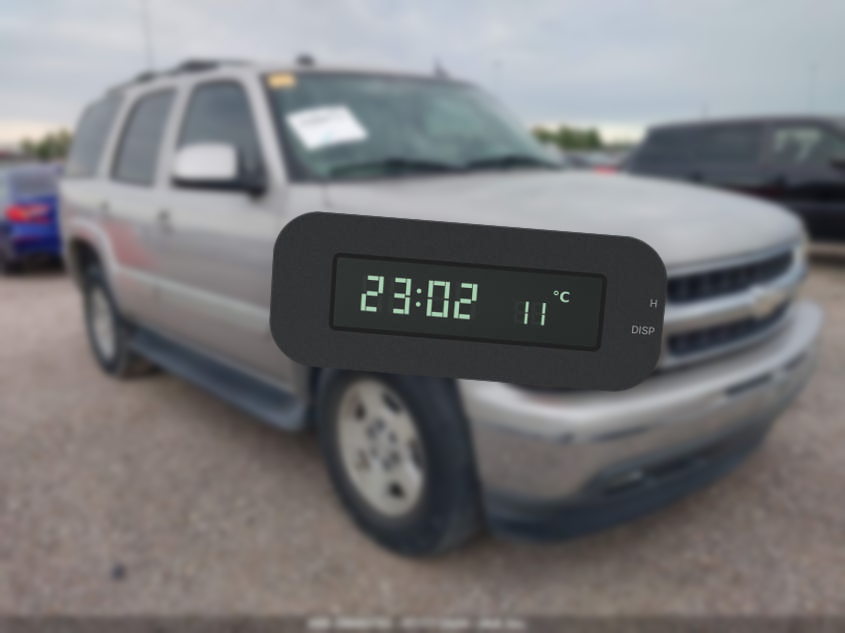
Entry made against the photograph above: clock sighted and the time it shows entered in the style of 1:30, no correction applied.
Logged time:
23:02
